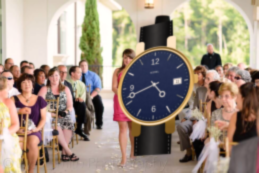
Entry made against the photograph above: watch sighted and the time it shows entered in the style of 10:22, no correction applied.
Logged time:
4:42
